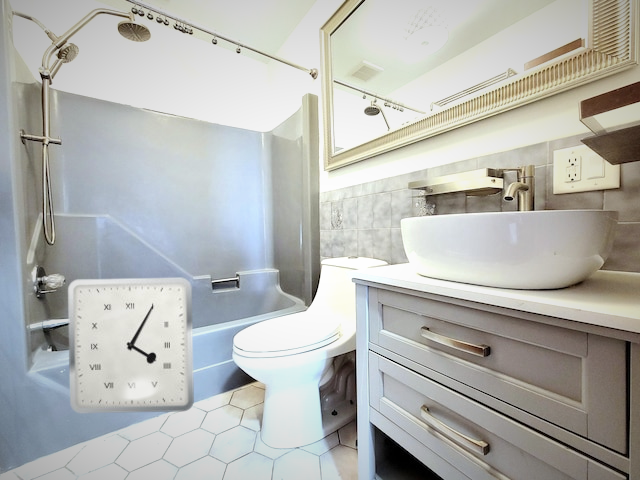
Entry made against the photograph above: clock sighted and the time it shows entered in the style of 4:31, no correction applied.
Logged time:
4:05
